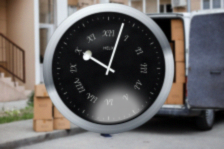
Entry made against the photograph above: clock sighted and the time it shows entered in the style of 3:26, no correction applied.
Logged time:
10:03
